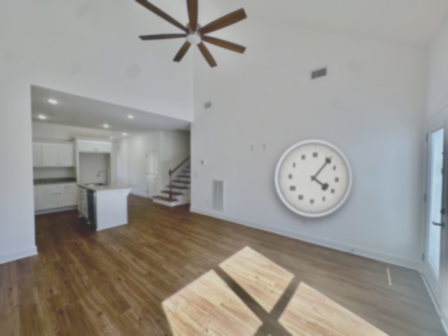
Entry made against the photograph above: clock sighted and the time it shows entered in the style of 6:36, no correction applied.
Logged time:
4:06
